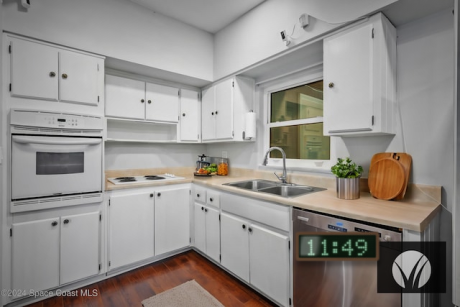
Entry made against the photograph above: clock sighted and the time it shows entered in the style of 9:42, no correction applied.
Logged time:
11:49
